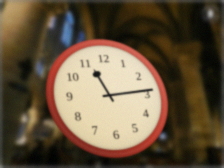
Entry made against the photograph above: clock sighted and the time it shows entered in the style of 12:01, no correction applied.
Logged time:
11:14
